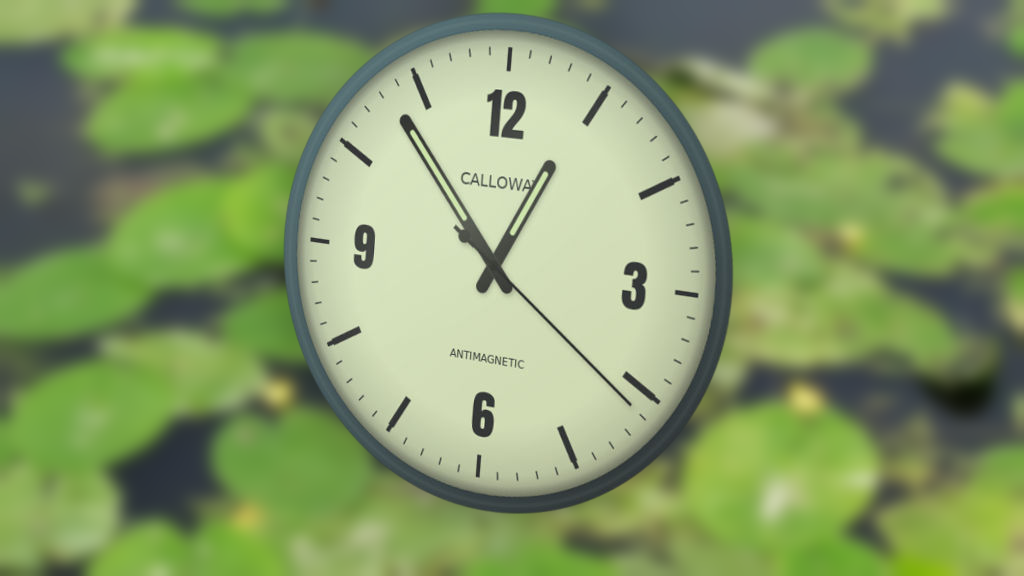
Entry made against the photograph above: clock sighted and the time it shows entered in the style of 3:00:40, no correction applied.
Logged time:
12:53:21
